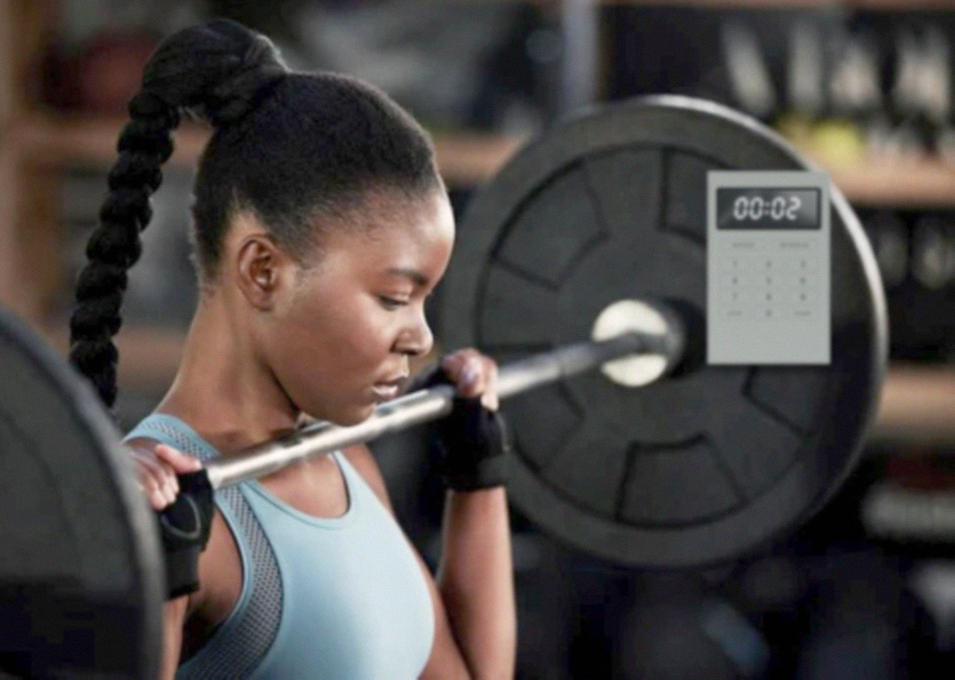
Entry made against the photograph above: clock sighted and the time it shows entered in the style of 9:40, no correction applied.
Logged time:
0:02
